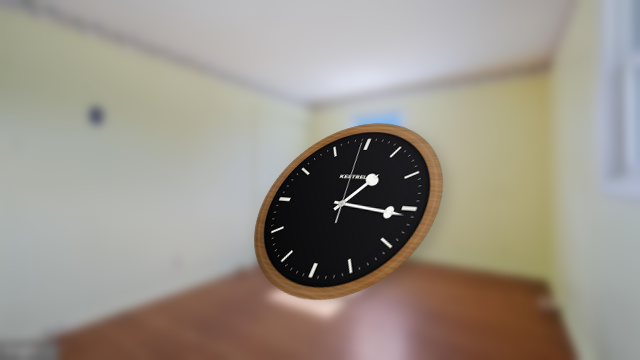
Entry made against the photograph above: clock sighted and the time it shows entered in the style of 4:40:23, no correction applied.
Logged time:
1:15:59
